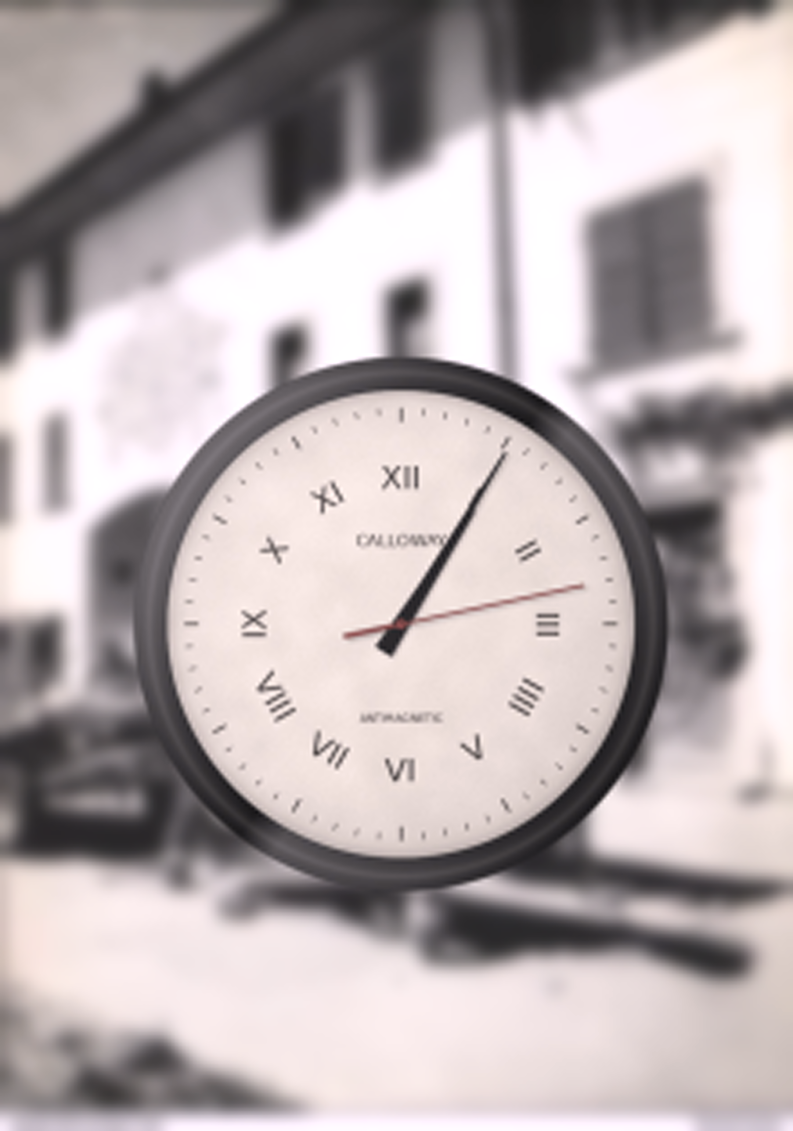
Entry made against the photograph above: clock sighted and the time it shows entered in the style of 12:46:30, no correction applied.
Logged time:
1:05:13
